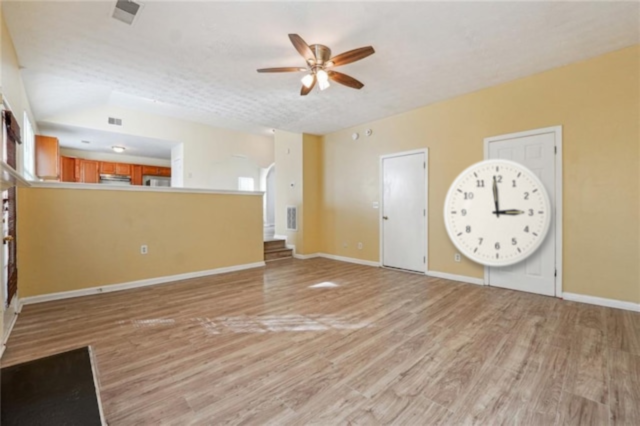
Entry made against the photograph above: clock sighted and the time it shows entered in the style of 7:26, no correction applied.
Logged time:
2:59
